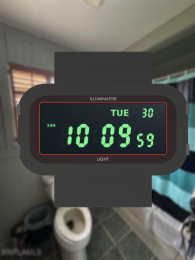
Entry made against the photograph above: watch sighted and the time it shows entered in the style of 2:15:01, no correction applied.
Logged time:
10:09:59
